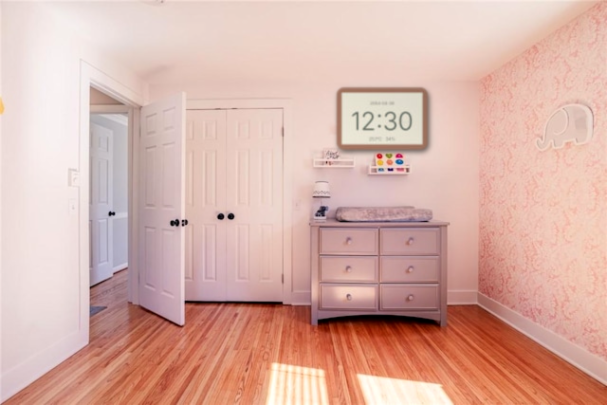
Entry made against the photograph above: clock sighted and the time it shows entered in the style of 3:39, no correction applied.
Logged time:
12:30
